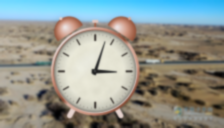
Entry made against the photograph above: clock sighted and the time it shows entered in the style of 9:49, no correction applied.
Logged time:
3:03
